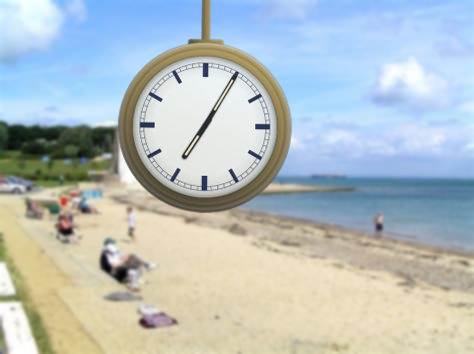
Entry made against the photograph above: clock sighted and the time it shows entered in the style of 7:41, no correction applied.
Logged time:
7:05
